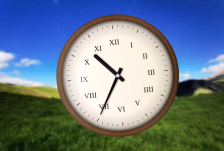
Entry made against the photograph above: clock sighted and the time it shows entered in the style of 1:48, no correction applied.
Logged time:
10:35
